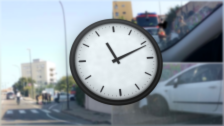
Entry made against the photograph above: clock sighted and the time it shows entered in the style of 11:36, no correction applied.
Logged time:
11:11
